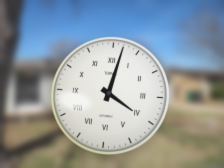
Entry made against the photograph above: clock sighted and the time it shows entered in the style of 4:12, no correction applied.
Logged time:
4:02
